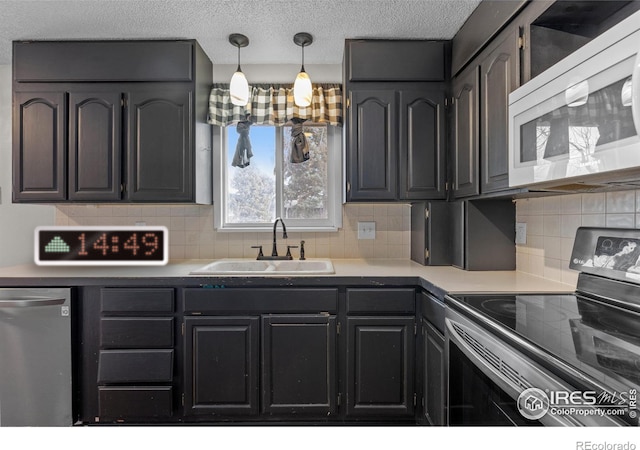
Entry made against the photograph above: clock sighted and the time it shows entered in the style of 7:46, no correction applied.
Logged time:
14:49
